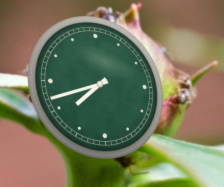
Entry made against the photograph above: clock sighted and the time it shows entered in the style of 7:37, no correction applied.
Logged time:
7:42
